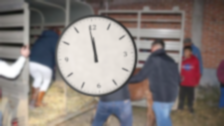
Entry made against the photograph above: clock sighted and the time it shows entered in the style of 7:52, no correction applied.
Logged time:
11:59
